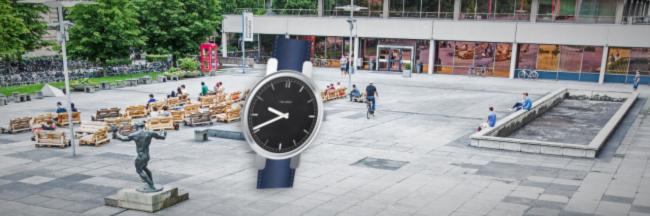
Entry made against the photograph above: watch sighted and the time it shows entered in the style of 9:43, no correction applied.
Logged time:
9:41
